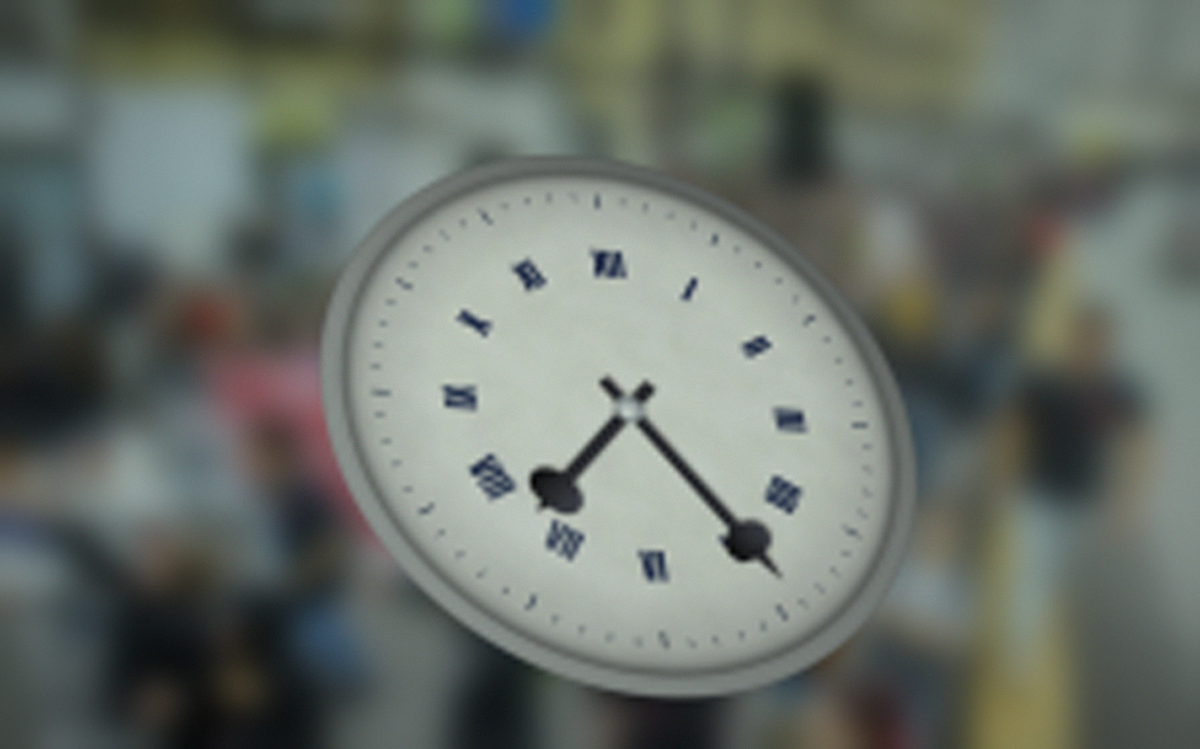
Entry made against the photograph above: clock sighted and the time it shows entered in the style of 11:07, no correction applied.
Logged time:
7:24
